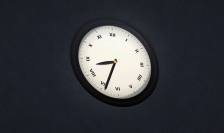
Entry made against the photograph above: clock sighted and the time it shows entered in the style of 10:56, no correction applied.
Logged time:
8:34
